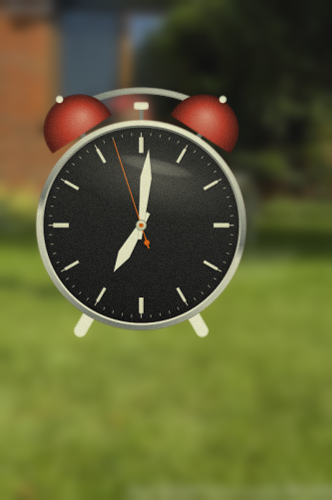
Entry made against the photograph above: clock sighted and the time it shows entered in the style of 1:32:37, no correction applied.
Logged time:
7:00:57
